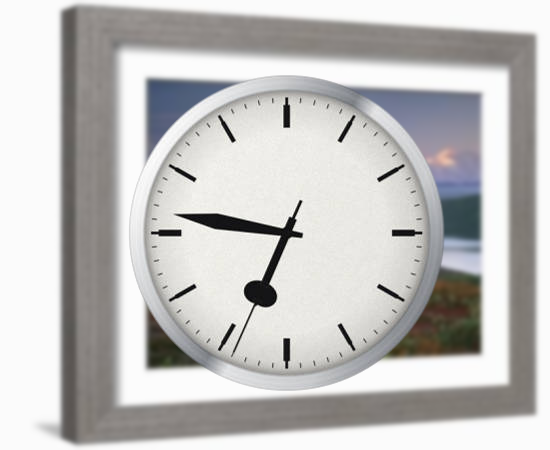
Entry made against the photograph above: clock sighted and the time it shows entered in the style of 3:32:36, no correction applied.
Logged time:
6:46:34
